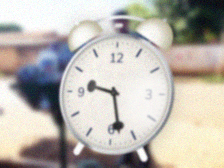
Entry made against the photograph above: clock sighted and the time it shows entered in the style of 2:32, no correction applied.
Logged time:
9:28
